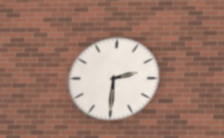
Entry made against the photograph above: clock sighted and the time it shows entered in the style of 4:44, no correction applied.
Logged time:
2:30
